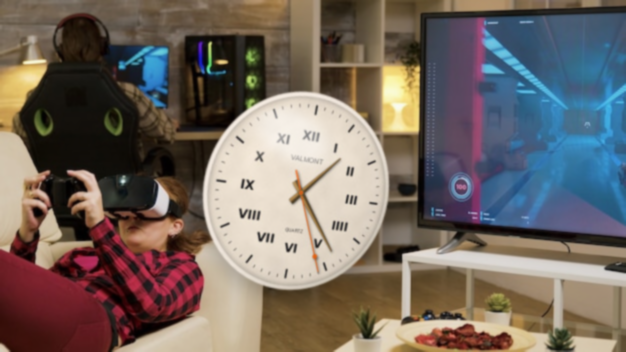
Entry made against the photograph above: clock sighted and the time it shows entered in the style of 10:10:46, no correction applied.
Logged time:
1:23:26
